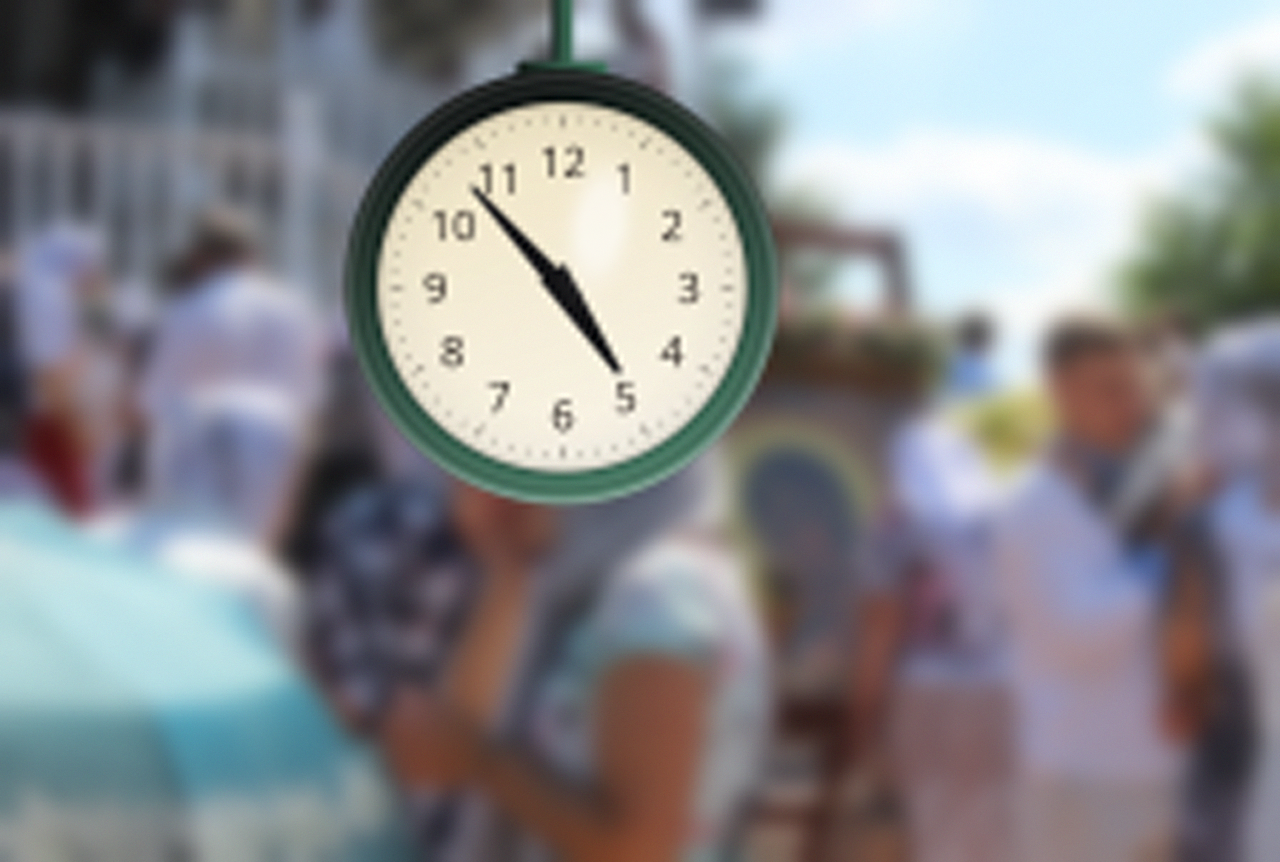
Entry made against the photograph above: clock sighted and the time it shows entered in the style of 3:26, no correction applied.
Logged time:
4:53
